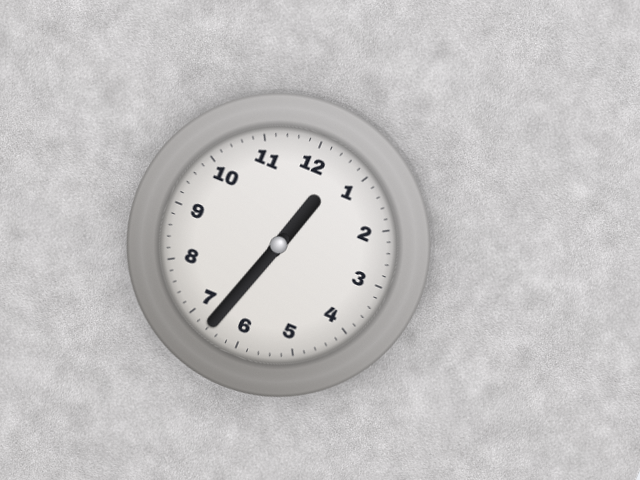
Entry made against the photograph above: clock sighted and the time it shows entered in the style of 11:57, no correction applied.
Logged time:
12:33
